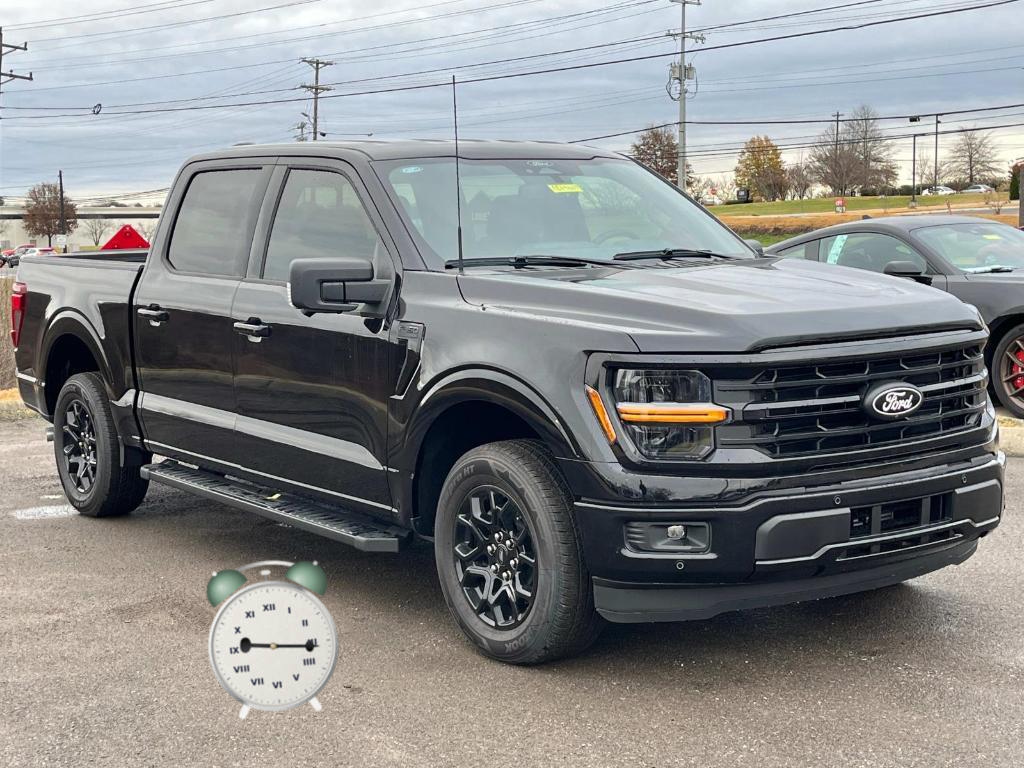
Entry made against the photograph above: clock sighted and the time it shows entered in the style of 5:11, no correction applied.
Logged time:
9:16
